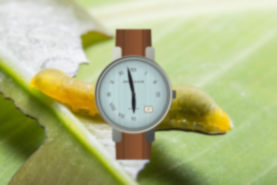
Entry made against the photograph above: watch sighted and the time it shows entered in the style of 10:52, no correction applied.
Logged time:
5:58
